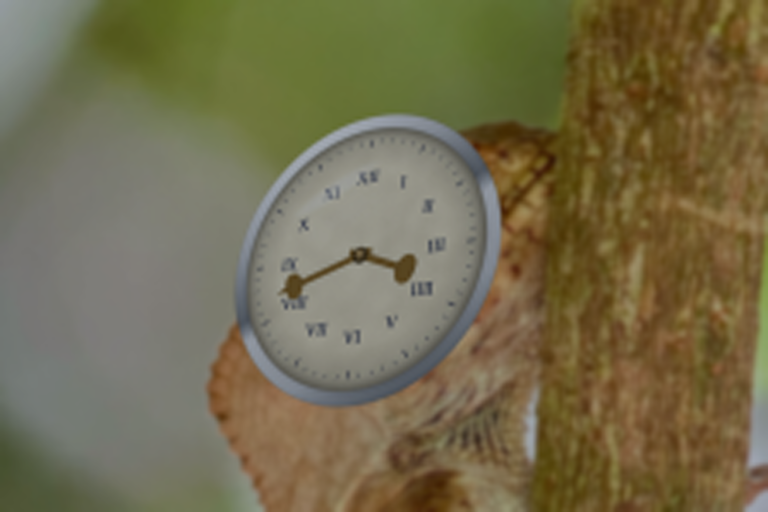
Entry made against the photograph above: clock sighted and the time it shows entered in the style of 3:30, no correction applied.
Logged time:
3:42
